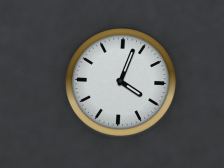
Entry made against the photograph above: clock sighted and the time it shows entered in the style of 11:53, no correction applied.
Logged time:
4:03
